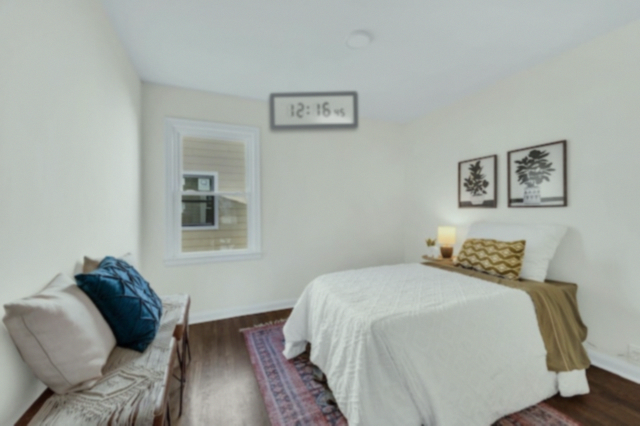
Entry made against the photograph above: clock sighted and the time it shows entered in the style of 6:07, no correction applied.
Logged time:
12:16
